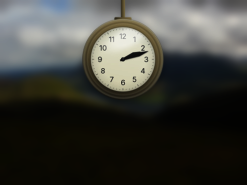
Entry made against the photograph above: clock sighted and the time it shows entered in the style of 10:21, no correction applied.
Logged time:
2:12
